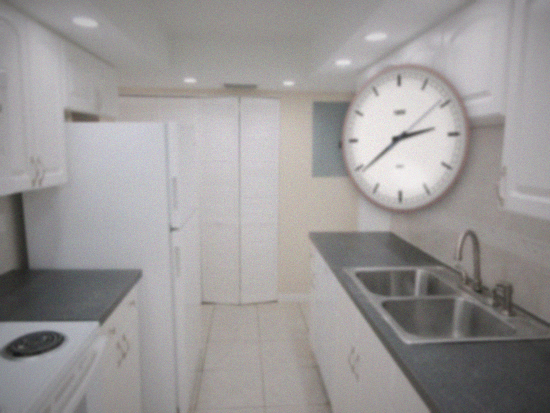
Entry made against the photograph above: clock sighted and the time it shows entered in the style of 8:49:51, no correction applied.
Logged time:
2:39:09
